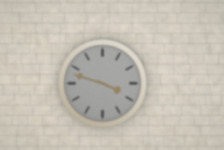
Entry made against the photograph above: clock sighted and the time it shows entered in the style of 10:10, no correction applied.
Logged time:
3:48
